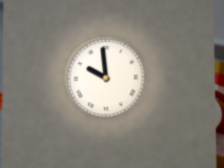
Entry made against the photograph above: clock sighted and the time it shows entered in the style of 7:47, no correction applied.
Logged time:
9:59
